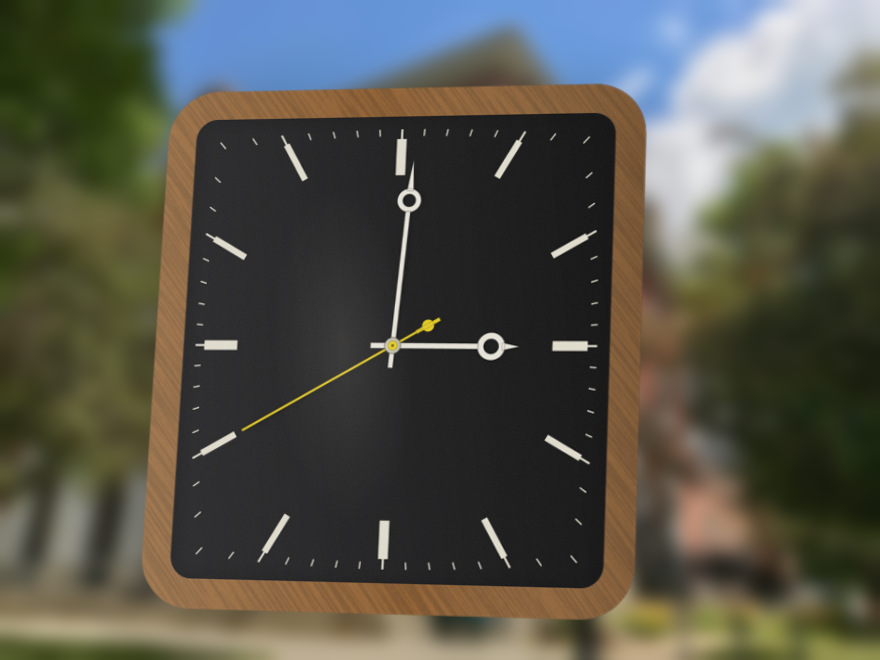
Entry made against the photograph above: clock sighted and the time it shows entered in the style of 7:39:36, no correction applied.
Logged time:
3:00:40
